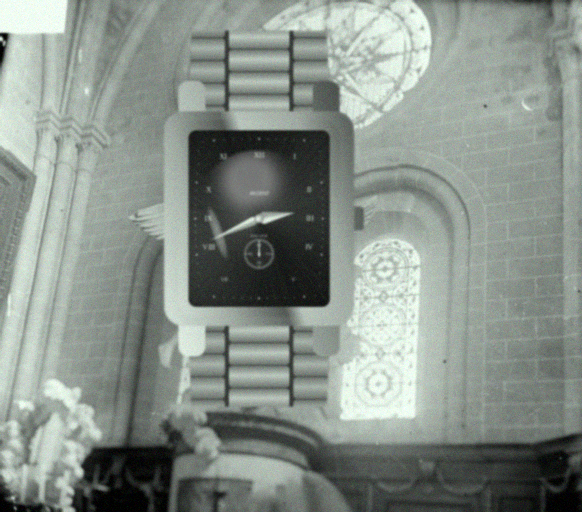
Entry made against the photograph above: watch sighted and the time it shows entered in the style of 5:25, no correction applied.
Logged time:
2:41
